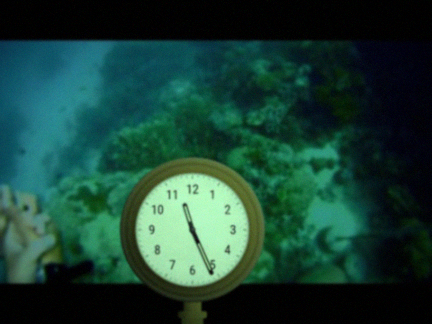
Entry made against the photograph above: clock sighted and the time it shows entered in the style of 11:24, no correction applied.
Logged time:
11:26
